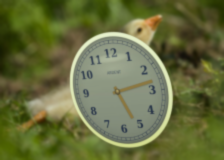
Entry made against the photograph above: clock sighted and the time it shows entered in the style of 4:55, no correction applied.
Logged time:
5:13
